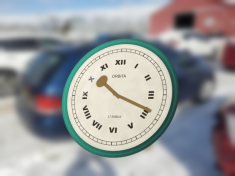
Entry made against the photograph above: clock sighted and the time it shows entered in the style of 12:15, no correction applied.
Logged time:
10:19
